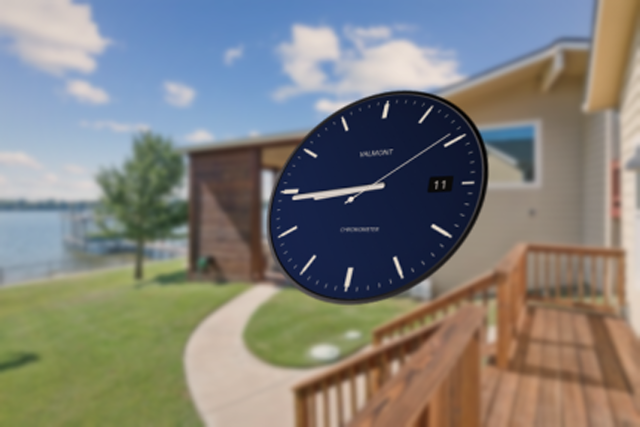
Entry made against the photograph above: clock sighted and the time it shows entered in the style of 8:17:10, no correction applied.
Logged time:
8:44:09
